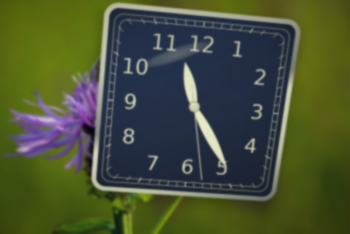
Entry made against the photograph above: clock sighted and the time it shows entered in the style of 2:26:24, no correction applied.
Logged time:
11:24:28
